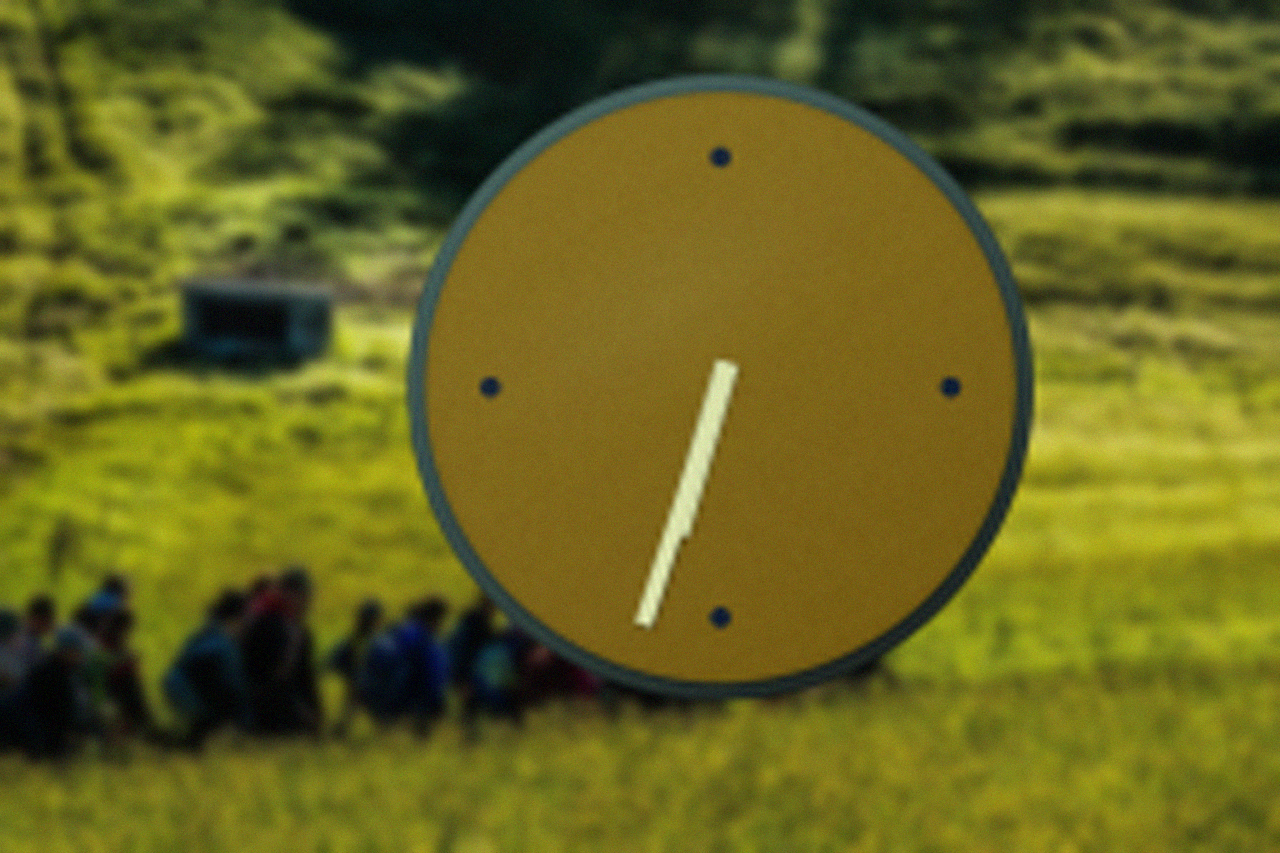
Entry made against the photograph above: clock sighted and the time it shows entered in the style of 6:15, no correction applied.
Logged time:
6:33
